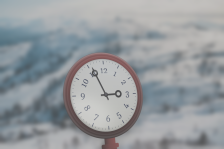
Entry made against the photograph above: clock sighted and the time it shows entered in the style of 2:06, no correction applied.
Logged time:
2:56
